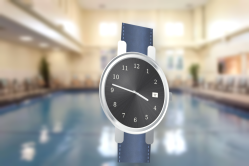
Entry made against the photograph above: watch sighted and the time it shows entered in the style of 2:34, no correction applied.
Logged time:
3:47
